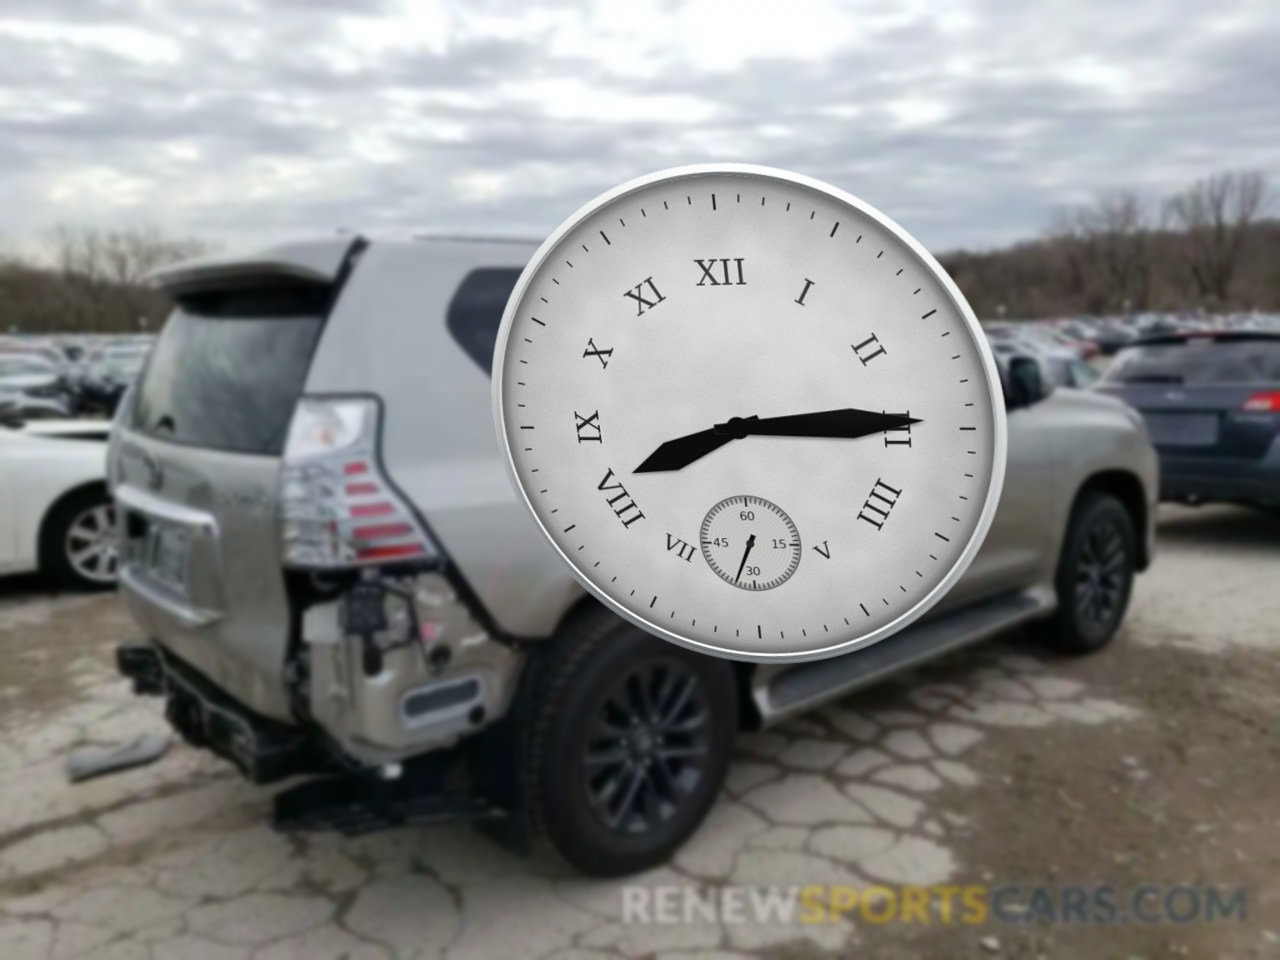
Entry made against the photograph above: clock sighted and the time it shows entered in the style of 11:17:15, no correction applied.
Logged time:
8:14:34
